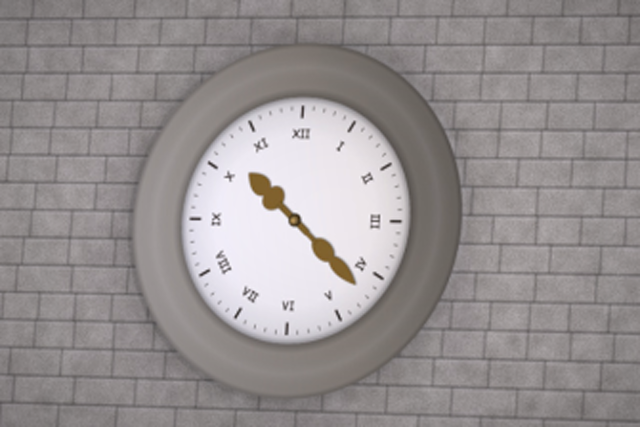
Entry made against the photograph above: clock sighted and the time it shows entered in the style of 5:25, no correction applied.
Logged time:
10:22
